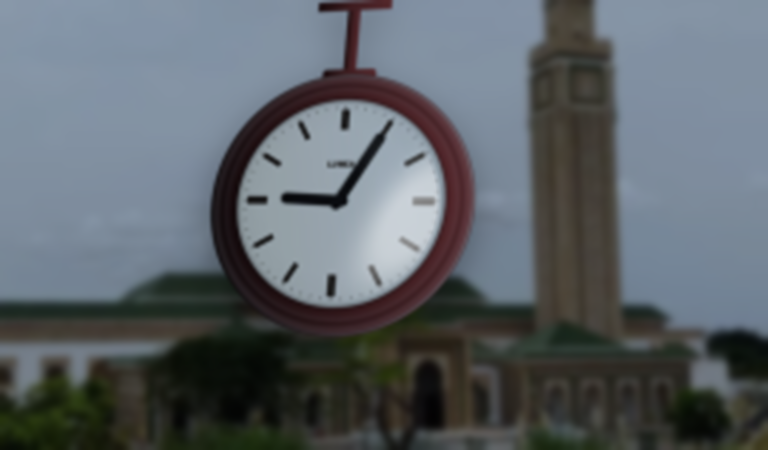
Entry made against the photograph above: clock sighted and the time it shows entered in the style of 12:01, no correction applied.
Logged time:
9:05
